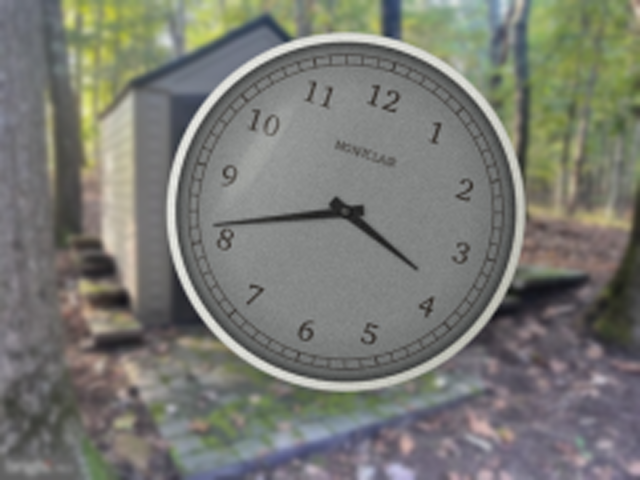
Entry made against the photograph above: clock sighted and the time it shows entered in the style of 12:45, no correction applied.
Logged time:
3:41
